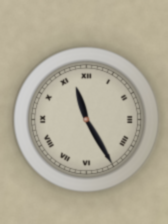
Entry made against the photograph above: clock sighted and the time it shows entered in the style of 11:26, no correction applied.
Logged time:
11:25
